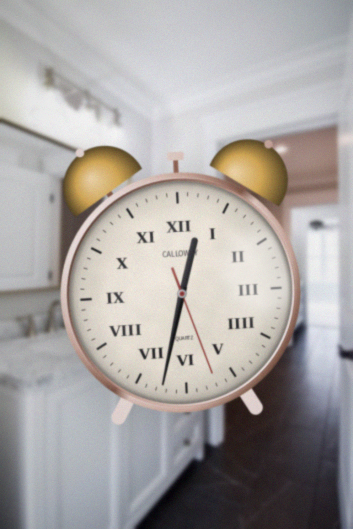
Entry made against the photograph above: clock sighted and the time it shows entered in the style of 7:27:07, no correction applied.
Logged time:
12:32:27
